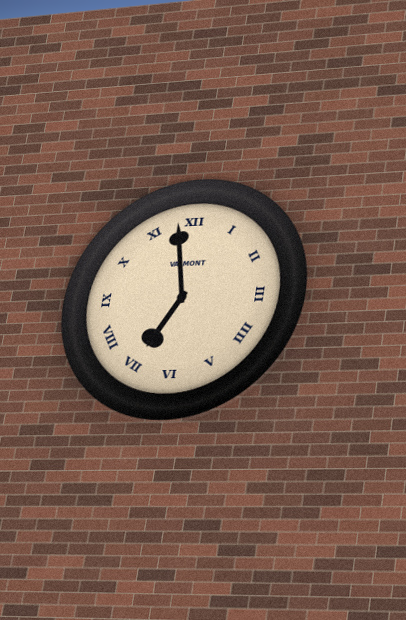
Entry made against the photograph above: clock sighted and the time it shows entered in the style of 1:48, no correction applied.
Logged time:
6:58
